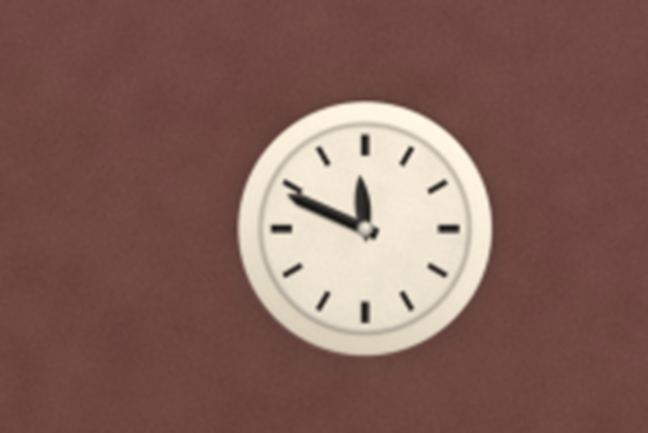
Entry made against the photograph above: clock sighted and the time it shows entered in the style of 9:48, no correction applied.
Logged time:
11:49
